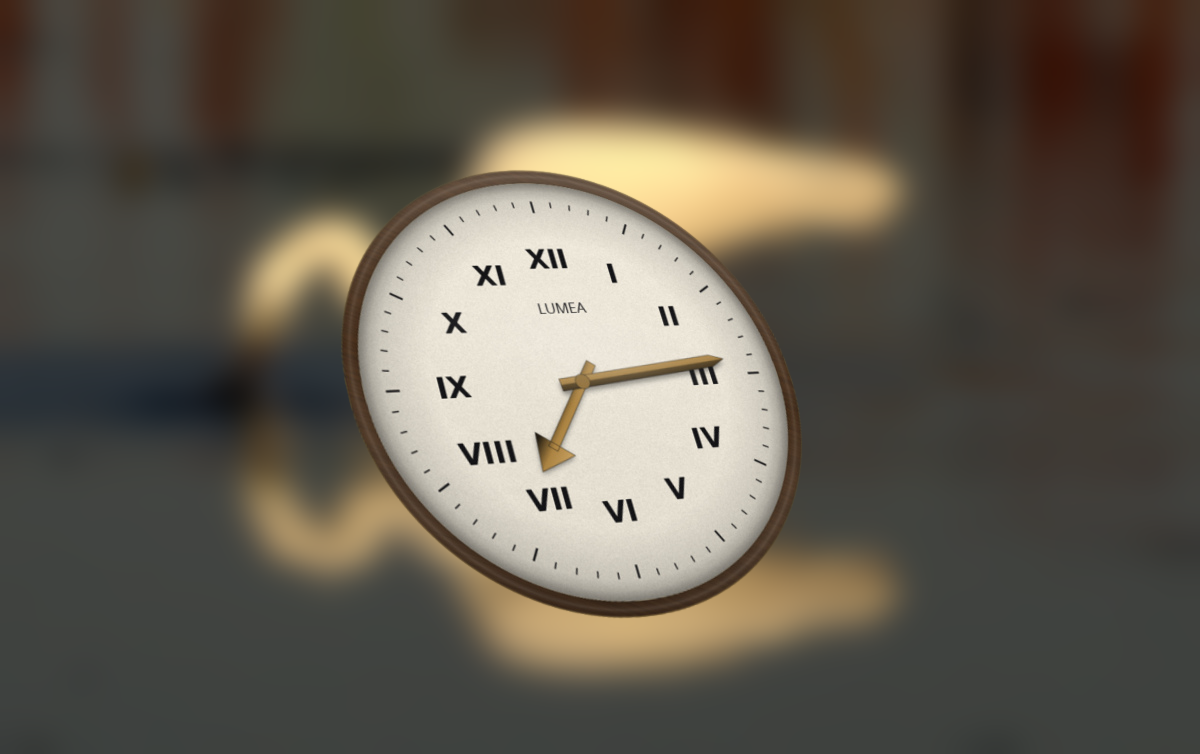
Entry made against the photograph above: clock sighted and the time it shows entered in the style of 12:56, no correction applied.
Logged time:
7:14
